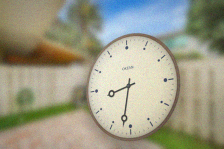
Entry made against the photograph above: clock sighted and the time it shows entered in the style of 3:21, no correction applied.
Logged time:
8:32
